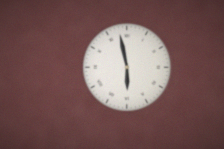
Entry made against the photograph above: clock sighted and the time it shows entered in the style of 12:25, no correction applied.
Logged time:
5:58
